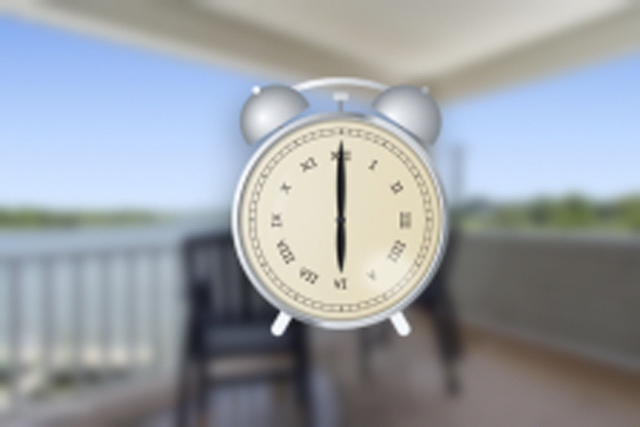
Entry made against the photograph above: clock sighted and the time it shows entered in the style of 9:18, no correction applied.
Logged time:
6:00
